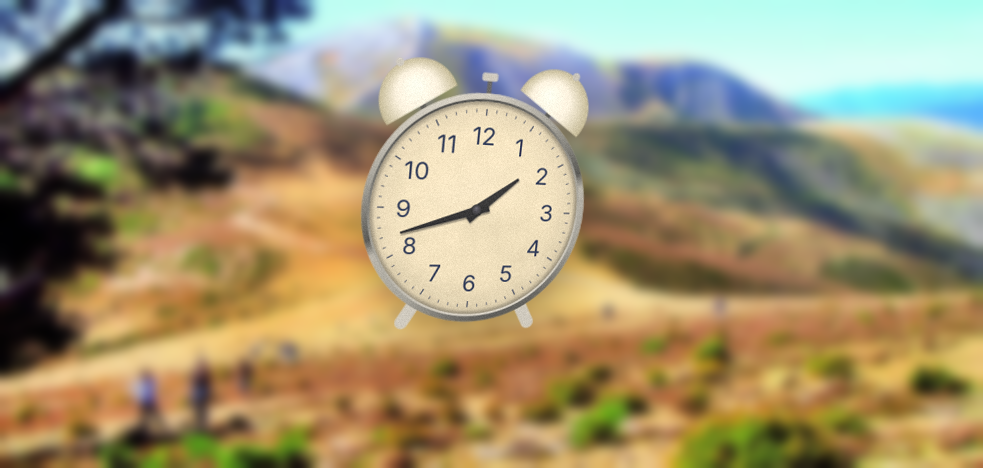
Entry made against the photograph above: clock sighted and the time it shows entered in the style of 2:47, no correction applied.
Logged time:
1:42
